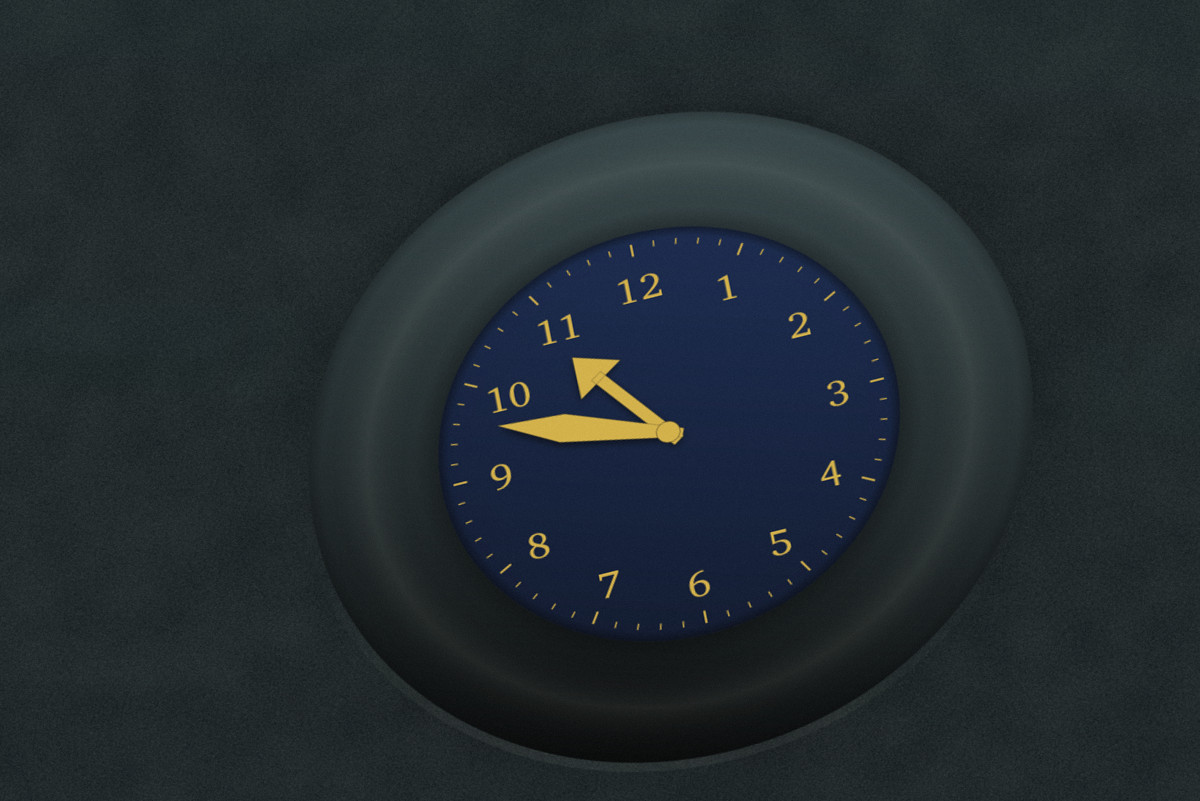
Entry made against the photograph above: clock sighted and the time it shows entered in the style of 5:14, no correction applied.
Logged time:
10:48
